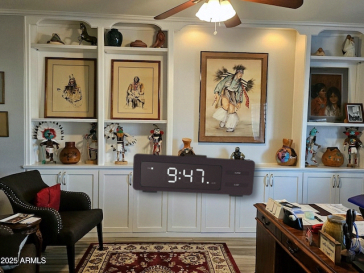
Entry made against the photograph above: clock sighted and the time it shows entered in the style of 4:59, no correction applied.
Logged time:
9:47
